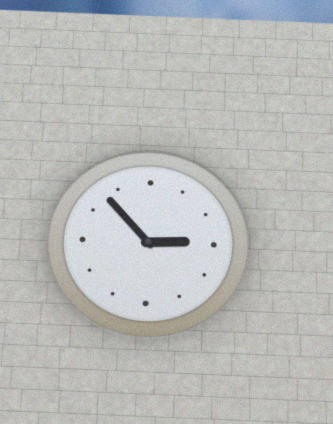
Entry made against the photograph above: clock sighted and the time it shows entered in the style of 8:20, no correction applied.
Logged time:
2:53
